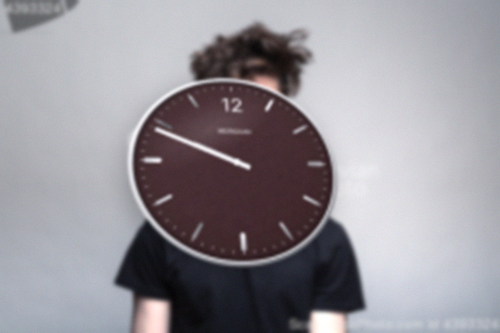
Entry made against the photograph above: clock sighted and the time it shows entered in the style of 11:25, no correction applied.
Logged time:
9:49
